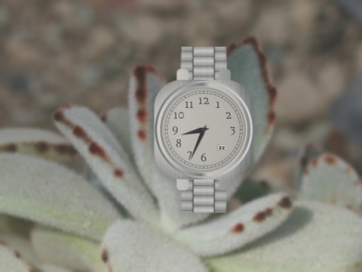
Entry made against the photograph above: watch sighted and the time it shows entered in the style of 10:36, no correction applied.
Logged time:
8:34
